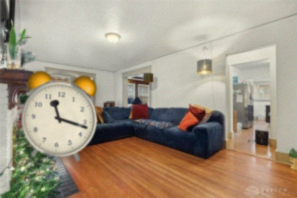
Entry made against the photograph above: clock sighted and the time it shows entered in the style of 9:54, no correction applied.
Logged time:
11:17
